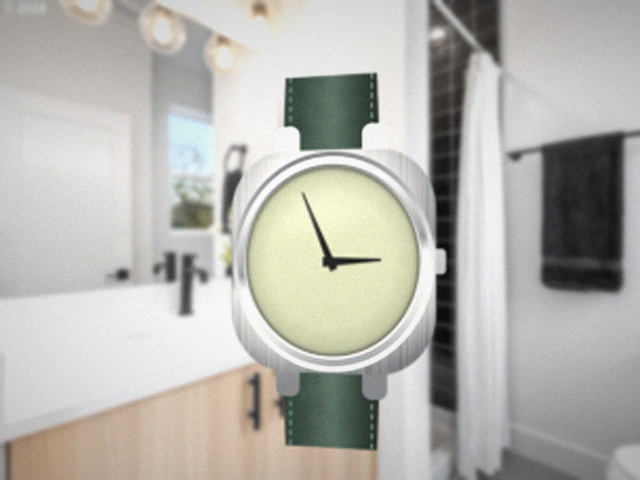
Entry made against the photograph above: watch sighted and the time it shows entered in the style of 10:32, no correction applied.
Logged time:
2:56
